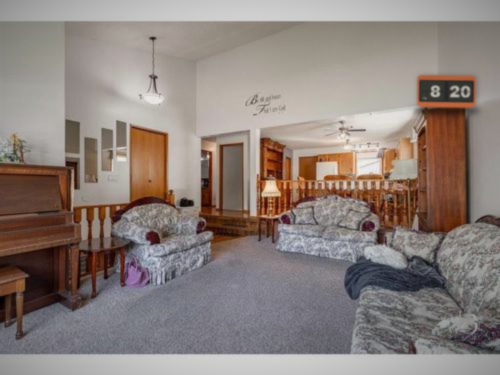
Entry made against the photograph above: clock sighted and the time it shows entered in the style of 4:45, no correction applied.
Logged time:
8:20
